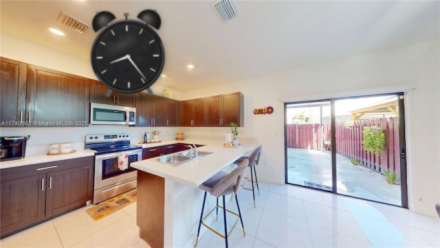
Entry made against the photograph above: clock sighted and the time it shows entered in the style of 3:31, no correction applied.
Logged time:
8:24
